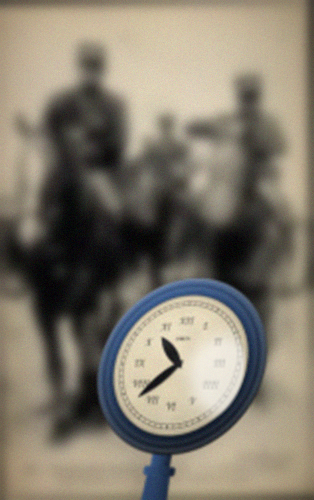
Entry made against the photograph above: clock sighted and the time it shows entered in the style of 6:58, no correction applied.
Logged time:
10:38
